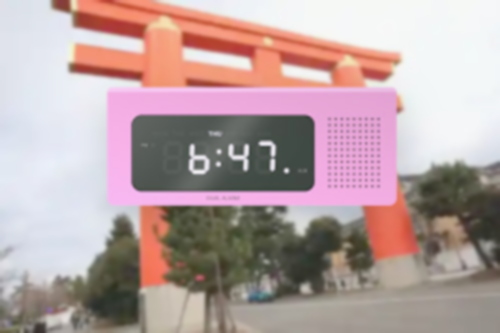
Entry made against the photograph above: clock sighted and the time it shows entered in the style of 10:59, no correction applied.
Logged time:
6:47
